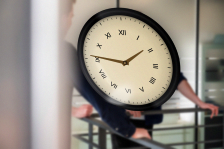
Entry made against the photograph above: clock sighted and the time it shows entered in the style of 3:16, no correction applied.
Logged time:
1:46
